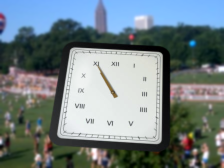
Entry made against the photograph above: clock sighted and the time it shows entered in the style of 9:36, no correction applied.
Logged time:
10:55
